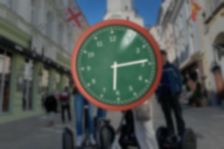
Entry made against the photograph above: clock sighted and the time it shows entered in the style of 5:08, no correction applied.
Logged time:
6:14
